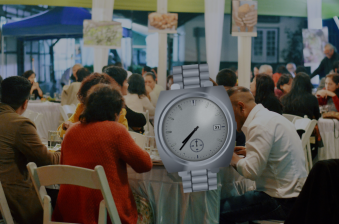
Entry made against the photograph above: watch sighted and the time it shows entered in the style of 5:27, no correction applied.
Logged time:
7:37
